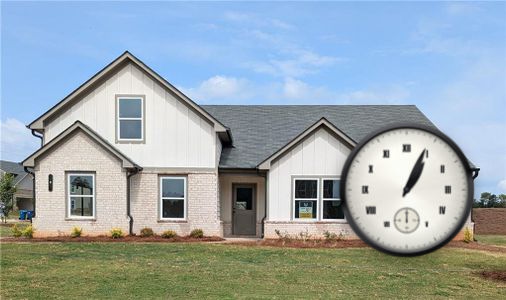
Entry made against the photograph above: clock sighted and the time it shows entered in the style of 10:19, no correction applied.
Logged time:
1:04
